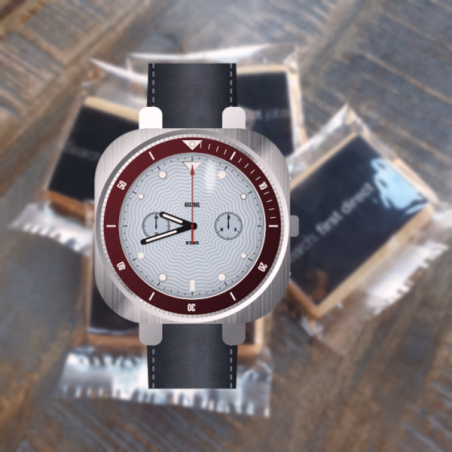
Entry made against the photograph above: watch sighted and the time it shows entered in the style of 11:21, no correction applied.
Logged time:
9:42
